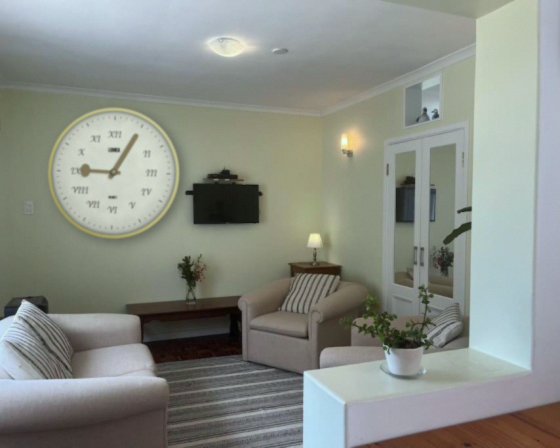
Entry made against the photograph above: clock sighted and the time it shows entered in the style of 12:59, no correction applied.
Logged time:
9:05
